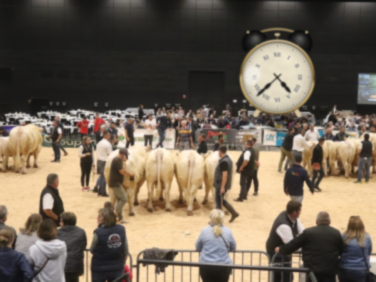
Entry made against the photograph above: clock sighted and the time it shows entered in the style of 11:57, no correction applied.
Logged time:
4:38
